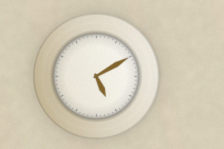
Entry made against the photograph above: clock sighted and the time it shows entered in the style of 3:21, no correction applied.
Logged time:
5:10
